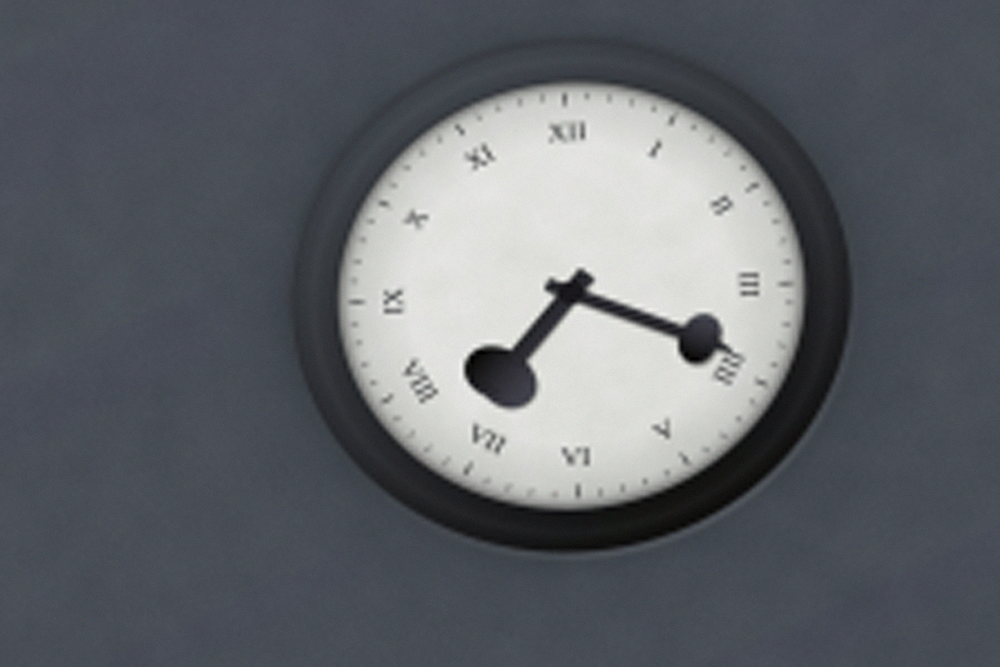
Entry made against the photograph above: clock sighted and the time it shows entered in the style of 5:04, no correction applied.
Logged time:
7:19
